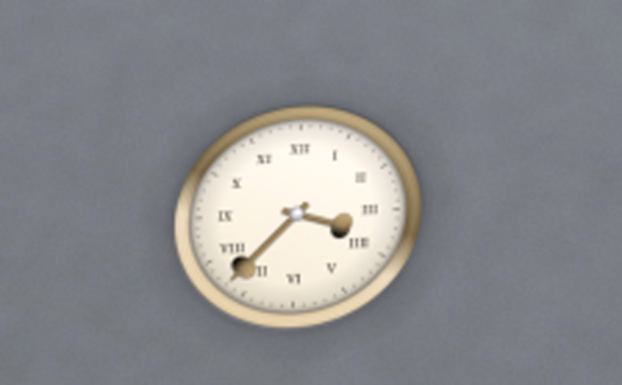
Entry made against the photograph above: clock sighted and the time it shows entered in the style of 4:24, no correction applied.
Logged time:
3:37
